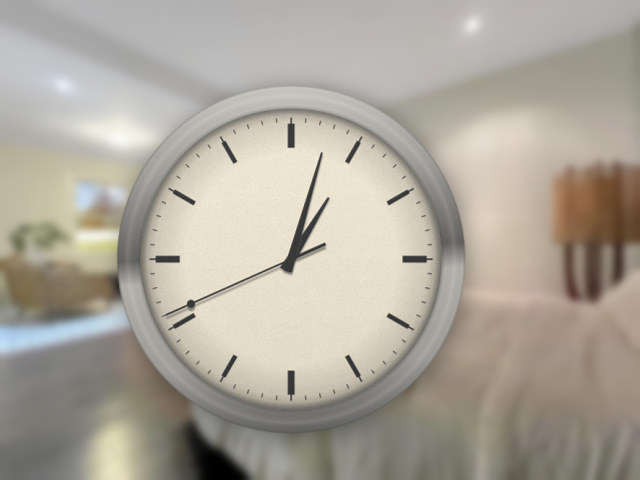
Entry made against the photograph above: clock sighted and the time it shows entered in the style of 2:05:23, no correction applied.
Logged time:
1:02:41
